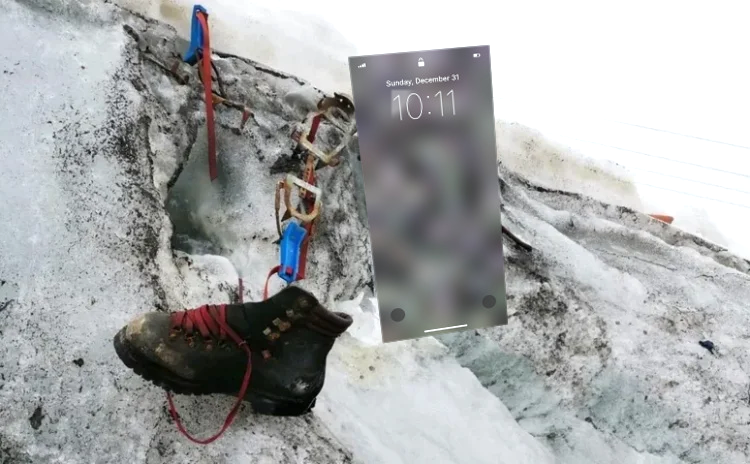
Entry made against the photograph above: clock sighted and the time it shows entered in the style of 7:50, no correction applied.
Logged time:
10:11
